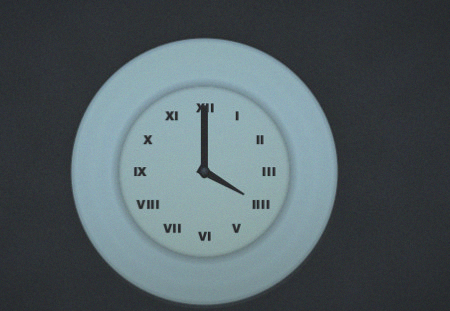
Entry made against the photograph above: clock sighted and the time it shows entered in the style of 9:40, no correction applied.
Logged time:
4:00
